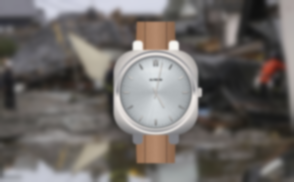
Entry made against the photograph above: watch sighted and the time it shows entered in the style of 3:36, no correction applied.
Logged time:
5:02
